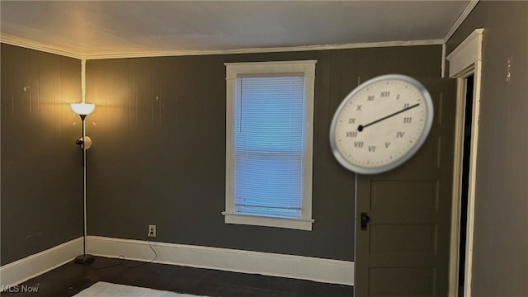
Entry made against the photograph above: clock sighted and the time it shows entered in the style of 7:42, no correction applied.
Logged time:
8:11
